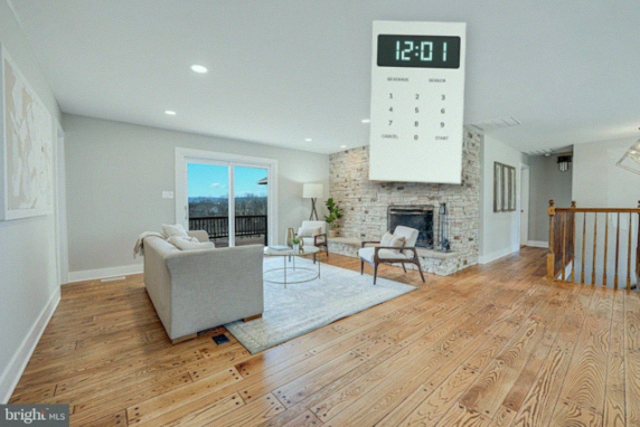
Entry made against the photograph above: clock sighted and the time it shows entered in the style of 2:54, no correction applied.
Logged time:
12:01
